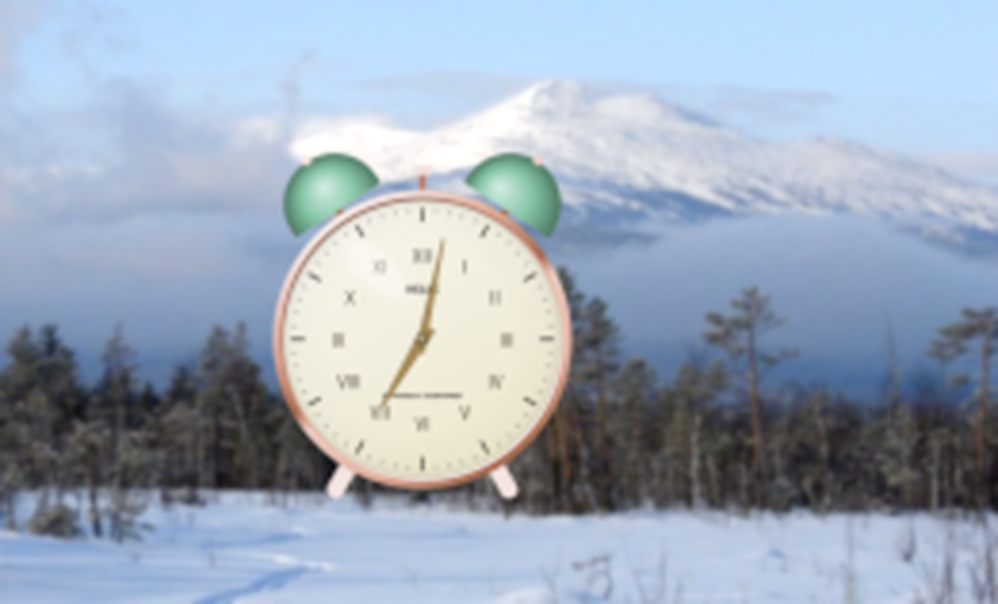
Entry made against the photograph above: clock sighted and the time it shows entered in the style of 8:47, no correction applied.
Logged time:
7:02
